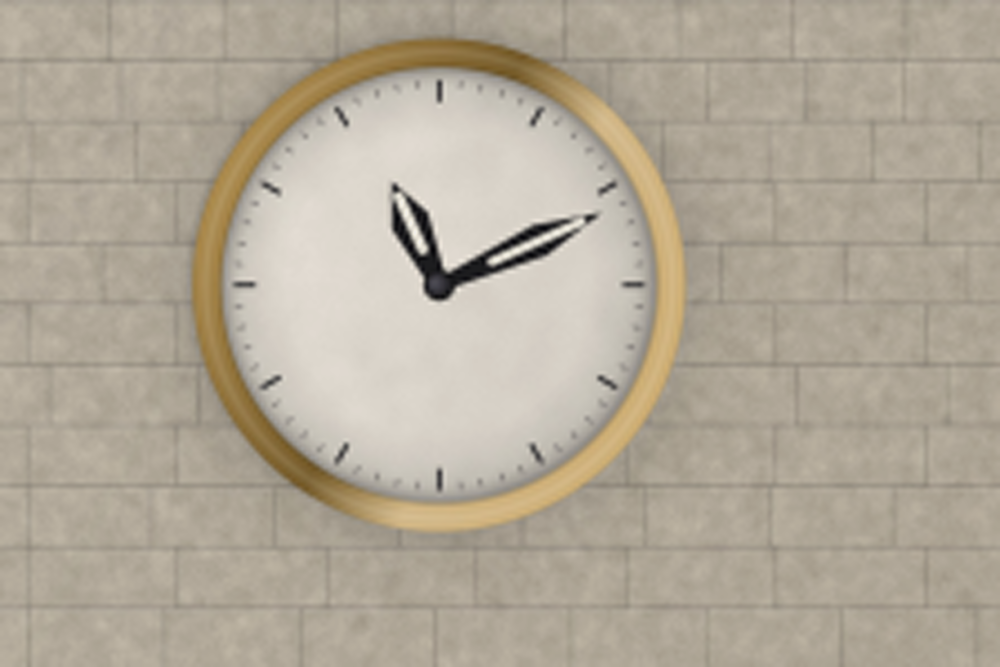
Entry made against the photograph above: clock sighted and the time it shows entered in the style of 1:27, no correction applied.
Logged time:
11:11
